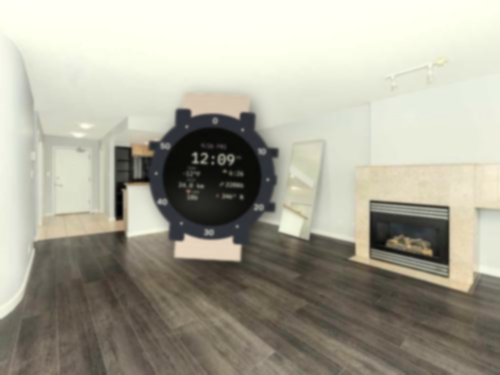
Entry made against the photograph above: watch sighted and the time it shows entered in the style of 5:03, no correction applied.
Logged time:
12:09
